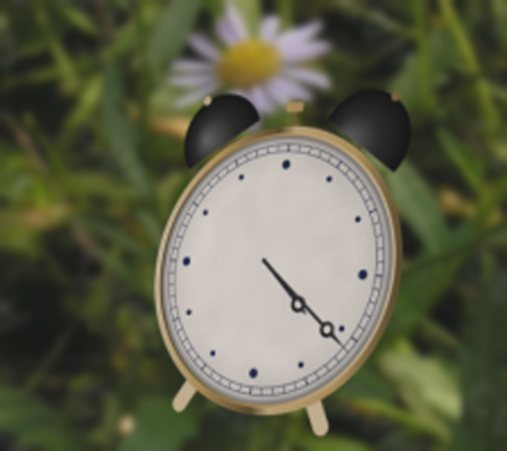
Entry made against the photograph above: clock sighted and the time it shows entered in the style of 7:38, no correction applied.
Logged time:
4:21
